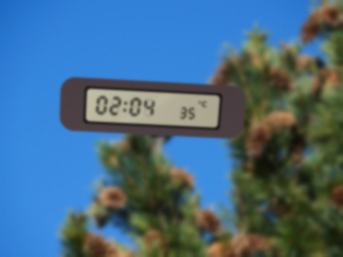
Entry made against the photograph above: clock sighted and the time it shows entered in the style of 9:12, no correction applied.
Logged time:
2:04
